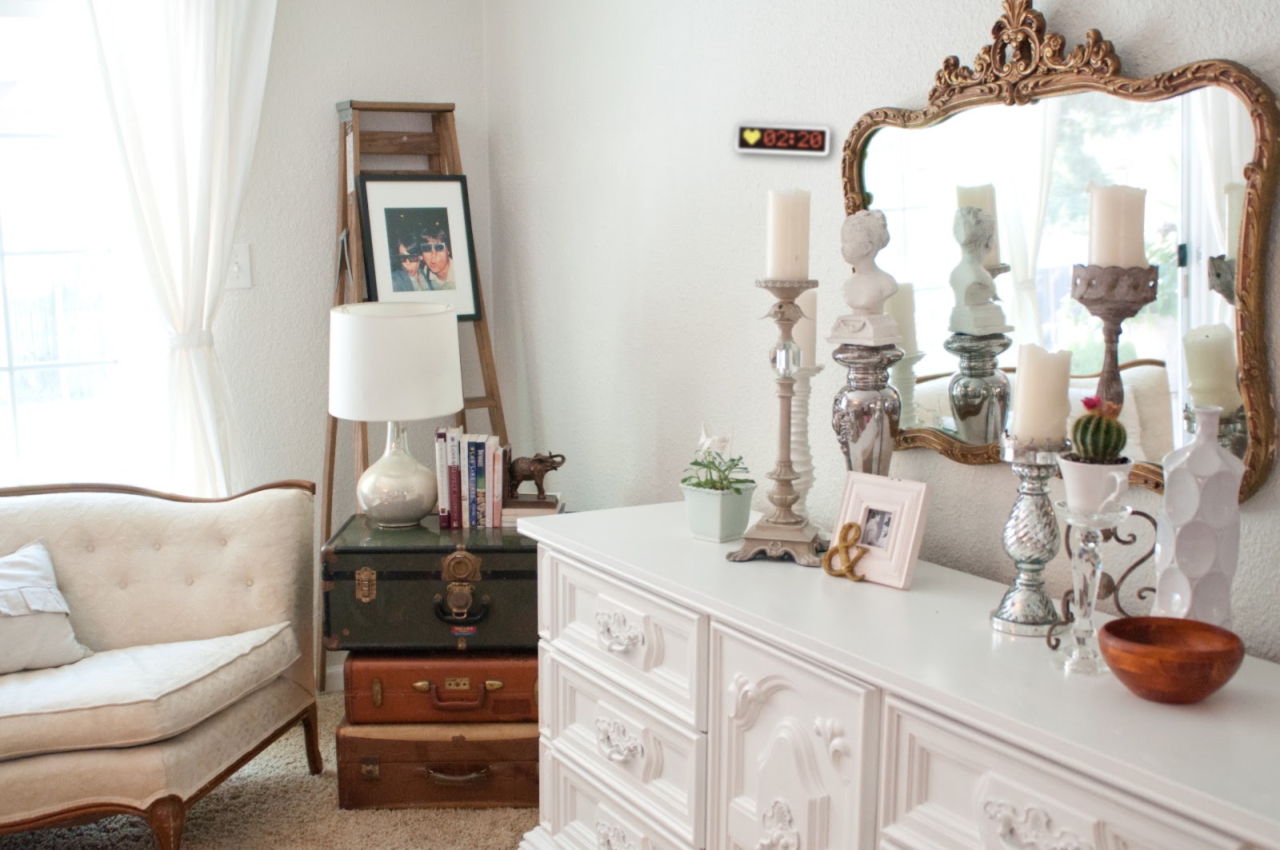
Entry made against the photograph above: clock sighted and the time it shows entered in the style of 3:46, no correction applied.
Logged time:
2:20
